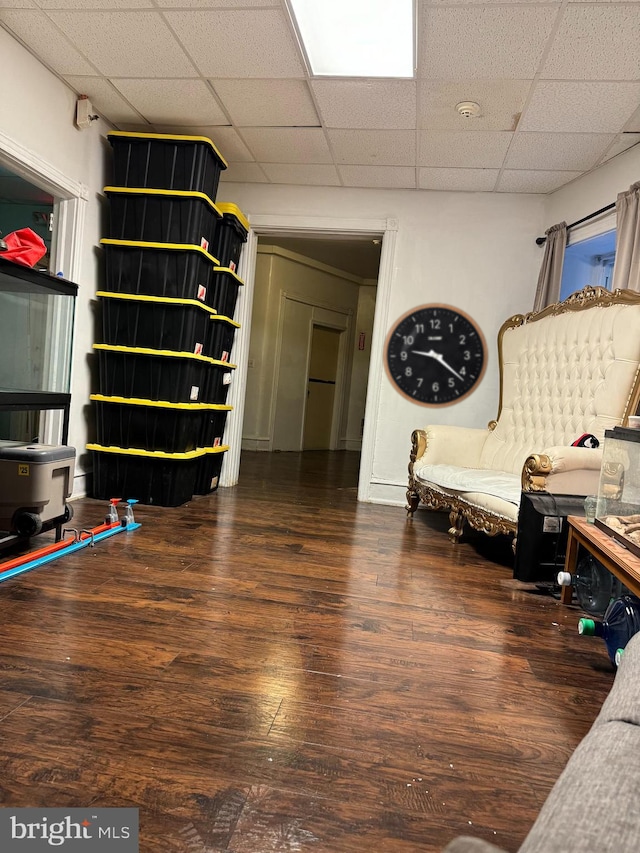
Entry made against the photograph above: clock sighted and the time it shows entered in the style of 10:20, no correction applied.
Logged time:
9:22
